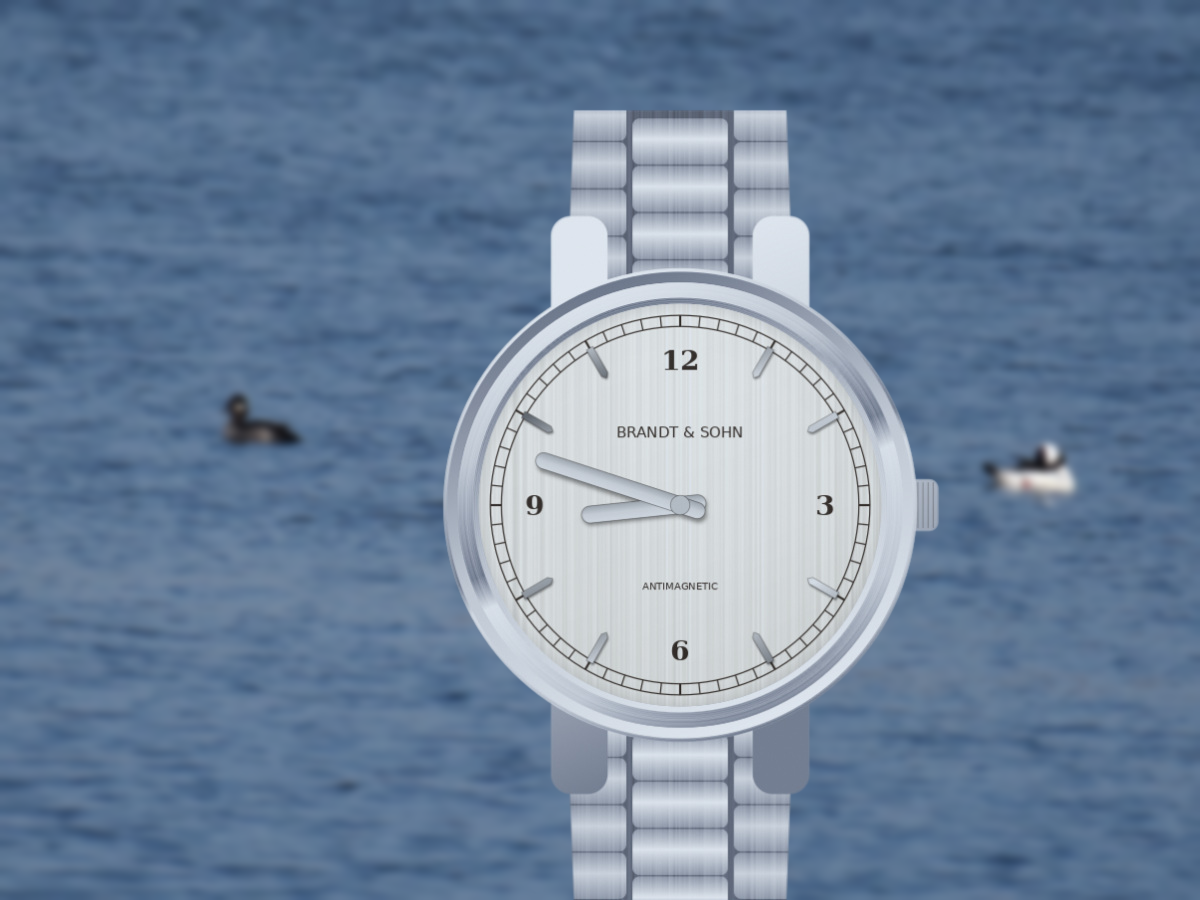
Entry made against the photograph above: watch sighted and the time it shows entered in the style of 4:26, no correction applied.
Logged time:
8:48
